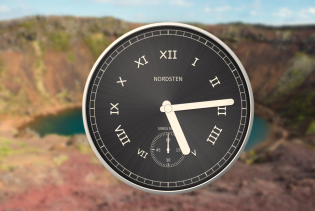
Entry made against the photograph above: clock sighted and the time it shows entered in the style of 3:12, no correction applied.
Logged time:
5:14
